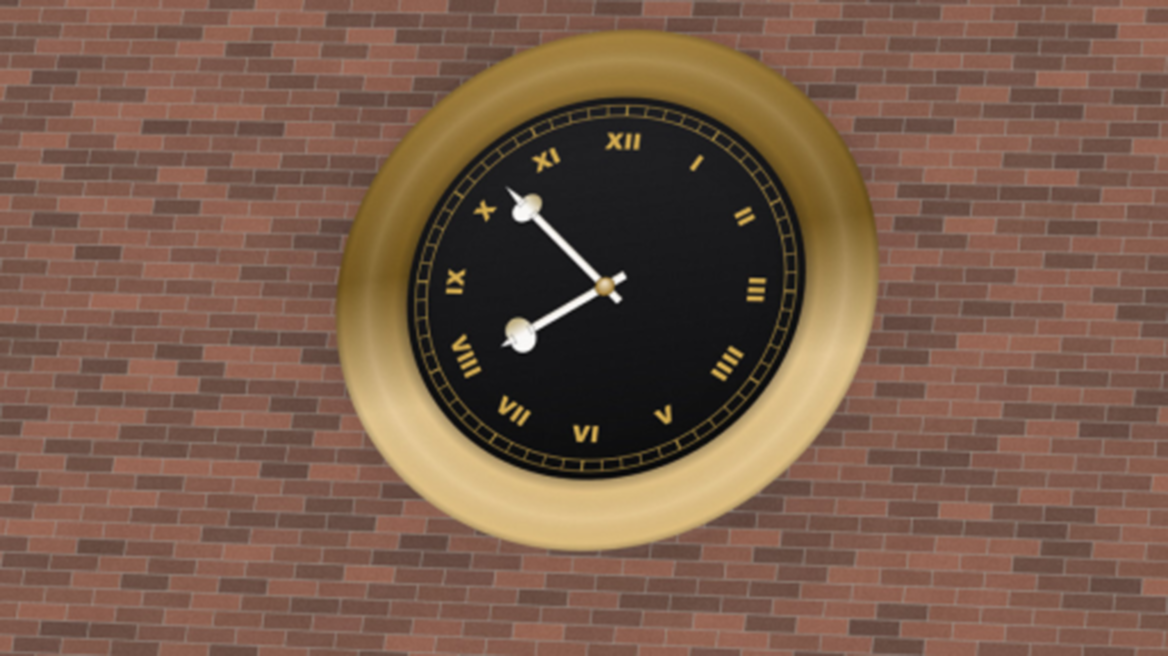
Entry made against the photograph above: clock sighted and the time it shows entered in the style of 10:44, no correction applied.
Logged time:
7:52
